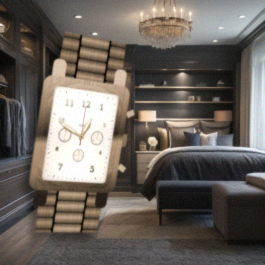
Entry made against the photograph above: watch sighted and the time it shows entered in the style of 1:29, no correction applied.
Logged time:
12:49
